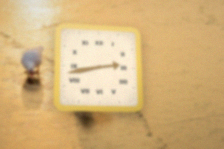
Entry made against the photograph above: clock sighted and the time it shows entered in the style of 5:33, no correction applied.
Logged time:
2:43
